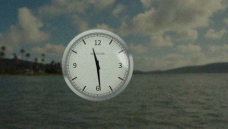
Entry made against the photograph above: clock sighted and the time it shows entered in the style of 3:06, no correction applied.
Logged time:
11:29
